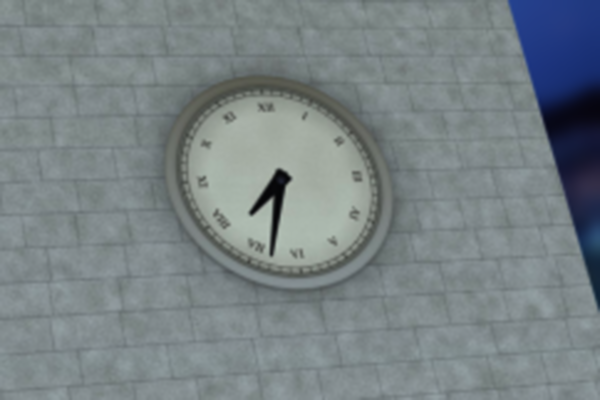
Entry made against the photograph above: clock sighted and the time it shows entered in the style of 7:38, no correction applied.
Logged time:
7:33
